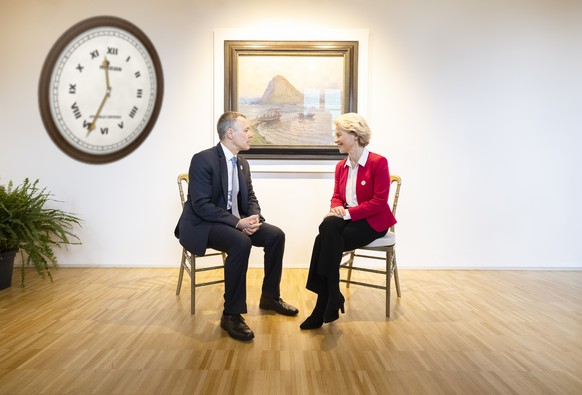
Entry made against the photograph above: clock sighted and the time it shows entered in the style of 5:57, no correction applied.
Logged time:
11:34
